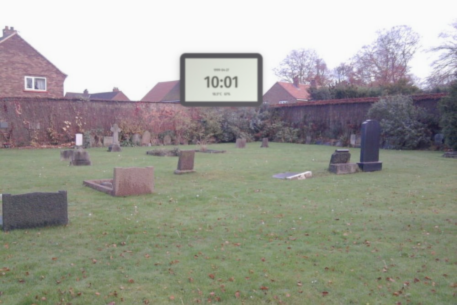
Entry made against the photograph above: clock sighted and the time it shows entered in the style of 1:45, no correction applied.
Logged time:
10:01
